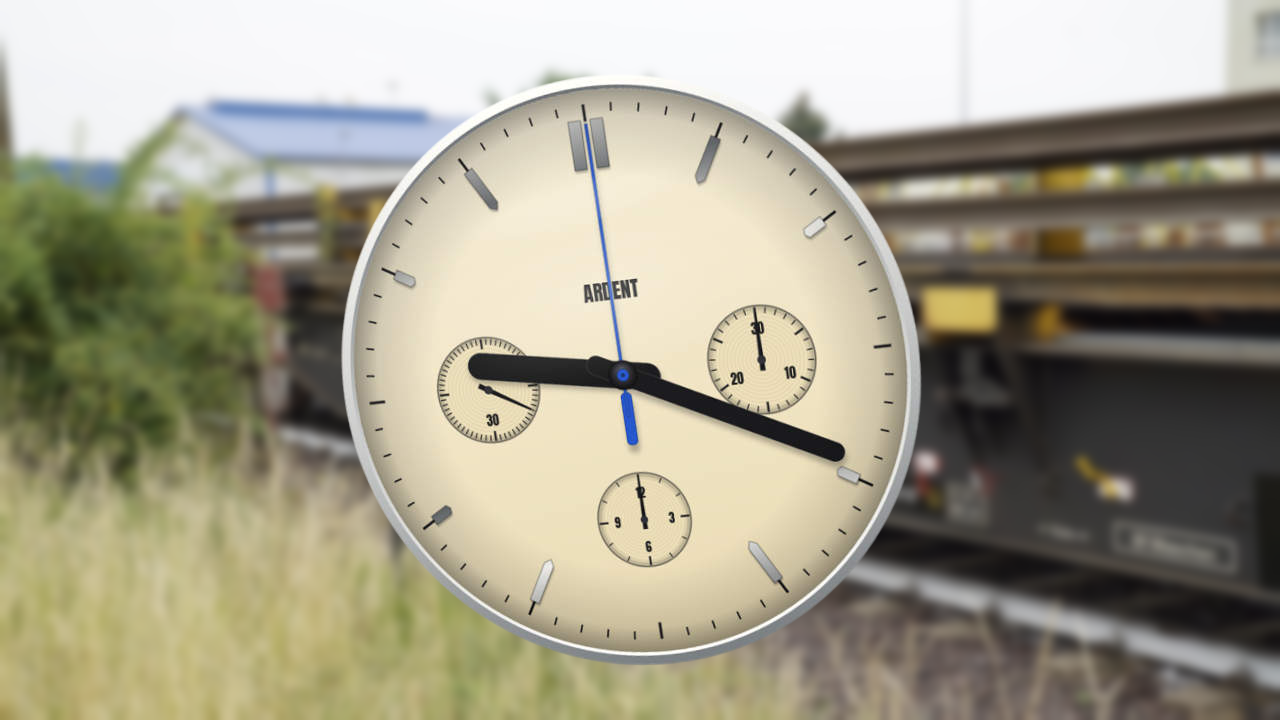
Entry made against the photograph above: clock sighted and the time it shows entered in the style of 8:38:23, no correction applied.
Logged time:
9:19:20
